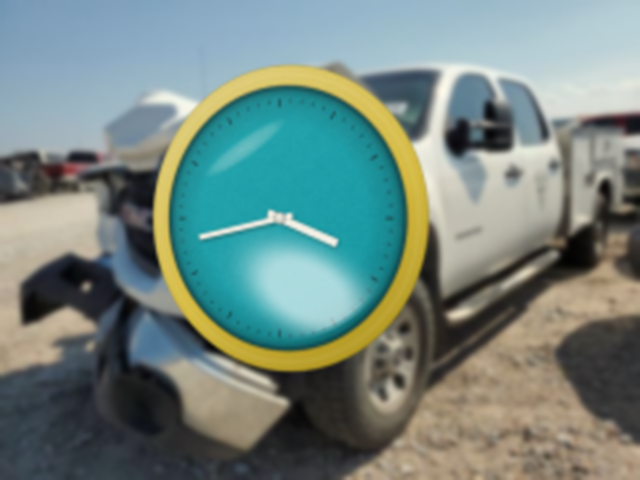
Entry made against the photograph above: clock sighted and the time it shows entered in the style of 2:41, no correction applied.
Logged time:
3:43
